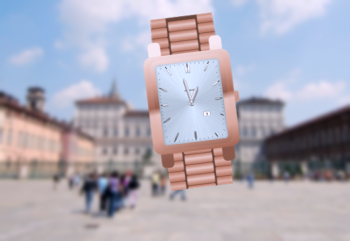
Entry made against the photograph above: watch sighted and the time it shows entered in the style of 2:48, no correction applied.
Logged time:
12:58
